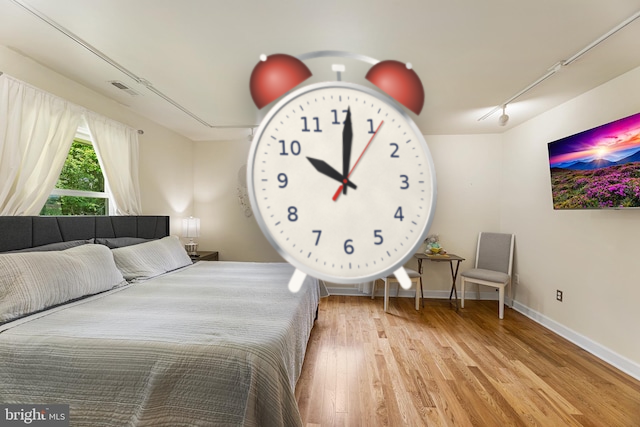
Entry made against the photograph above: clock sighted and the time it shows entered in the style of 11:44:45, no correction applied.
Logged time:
10:01:06
